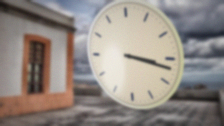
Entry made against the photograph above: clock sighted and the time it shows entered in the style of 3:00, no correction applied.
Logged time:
3:17
